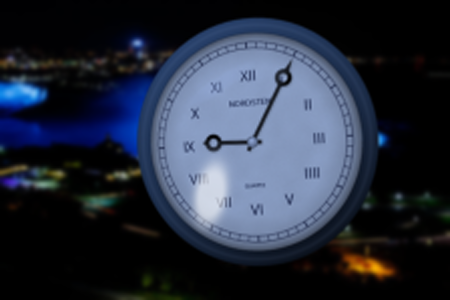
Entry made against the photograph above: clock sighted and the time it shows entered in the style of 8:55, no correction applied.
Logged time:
9:05
